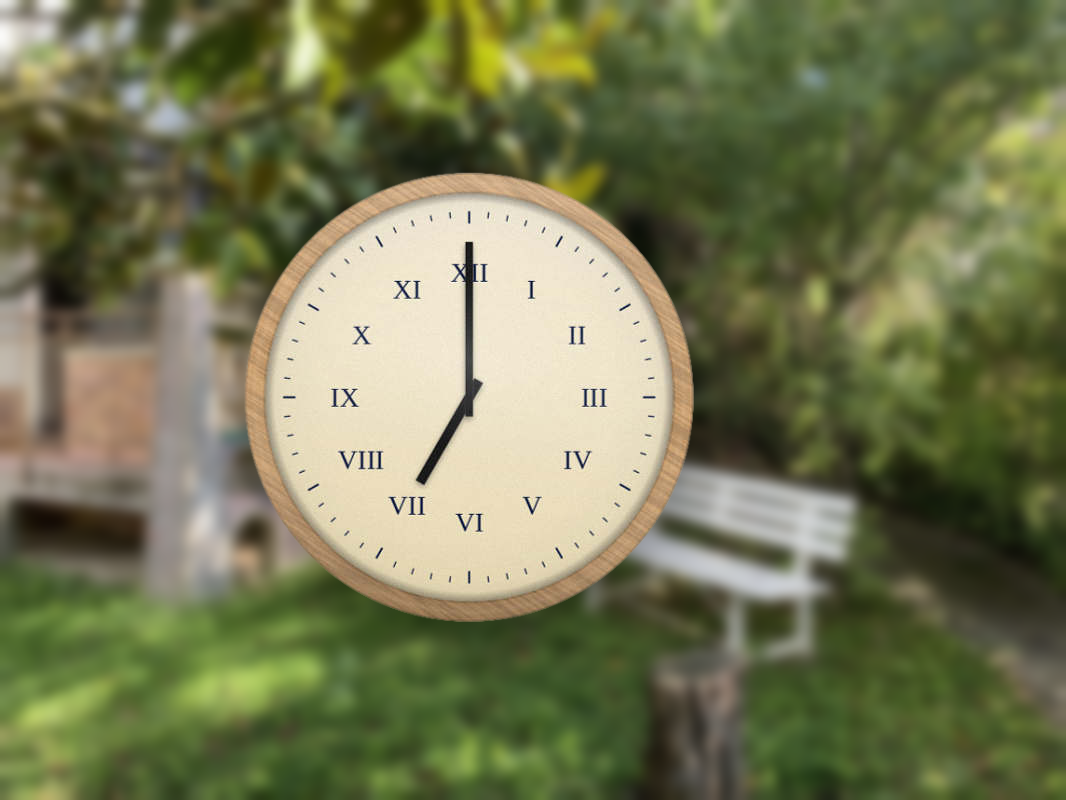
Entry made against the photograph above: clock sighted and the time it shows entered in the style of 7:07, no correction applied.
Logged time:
7:00
